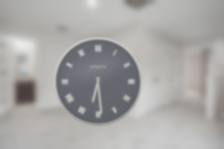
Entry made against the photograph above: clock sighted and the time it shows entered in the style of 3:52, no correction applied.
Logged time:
6:29
